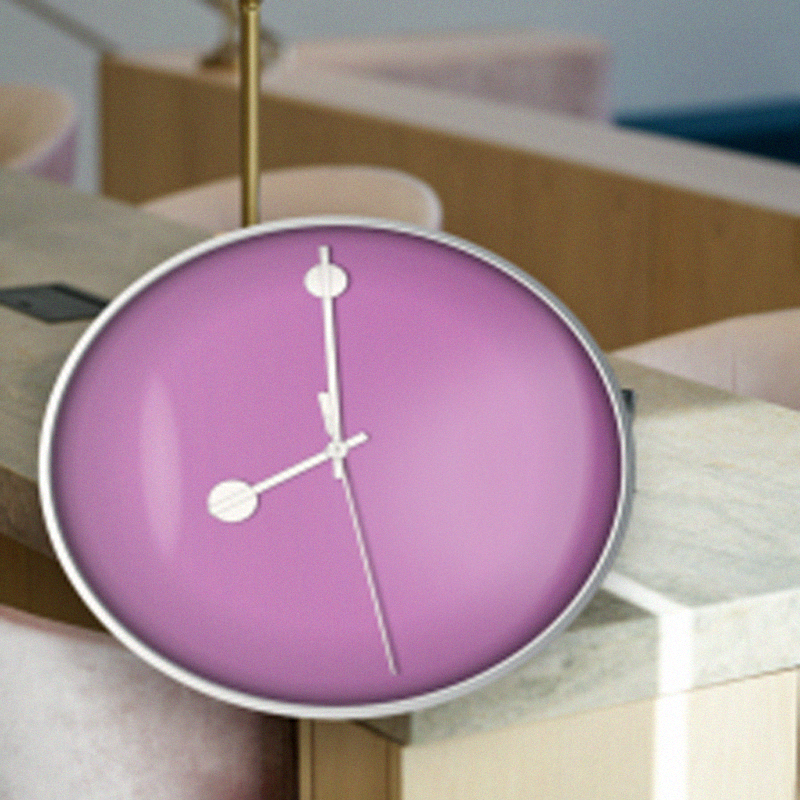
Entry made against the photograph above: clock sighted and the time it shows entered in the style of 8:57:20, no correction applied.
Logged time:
7:59:28
